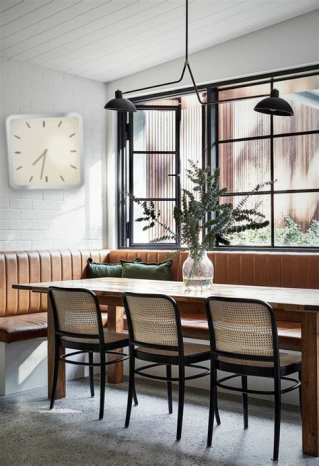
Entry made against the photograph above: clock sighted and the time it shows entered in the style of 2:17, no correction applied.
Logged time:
7:32
